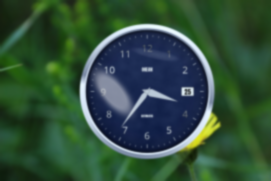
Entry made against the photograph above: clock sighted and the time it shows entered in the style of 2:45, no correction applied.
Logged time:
3:36
